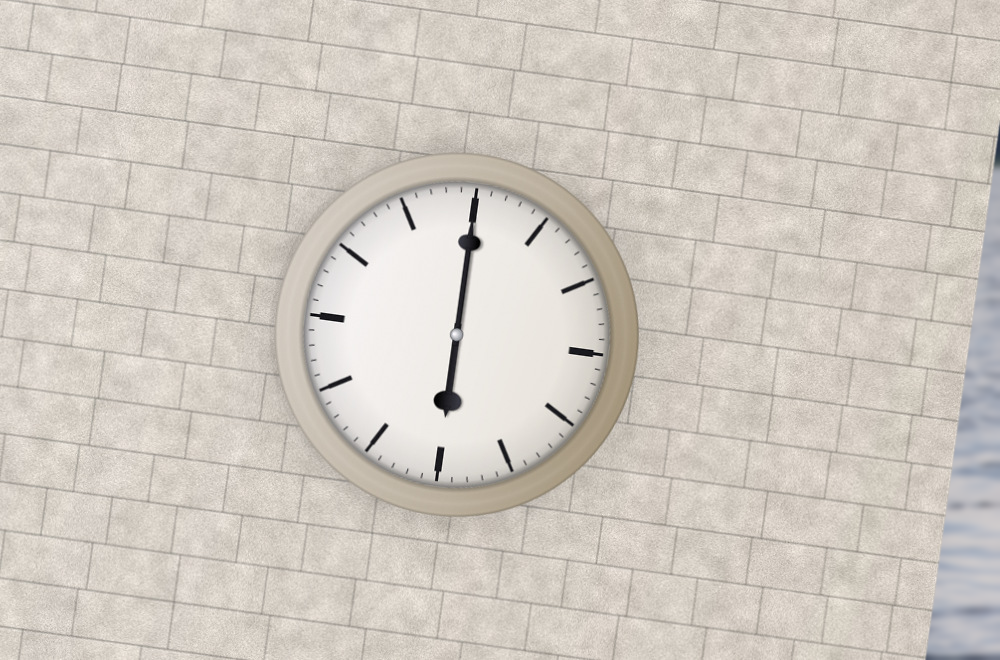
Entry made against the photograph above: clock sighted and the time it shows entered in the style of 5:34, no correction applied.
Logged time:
6:00
